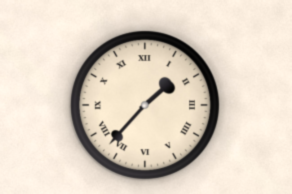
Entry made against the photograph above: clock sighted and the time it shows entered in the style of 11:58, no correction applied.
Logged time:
1:37
